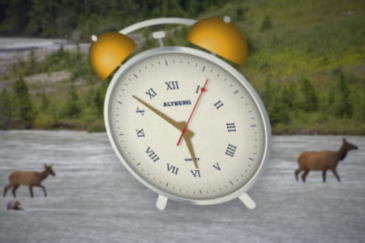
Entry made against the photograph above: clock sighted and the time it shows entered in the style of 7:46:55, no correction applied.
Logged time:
5:52:06
